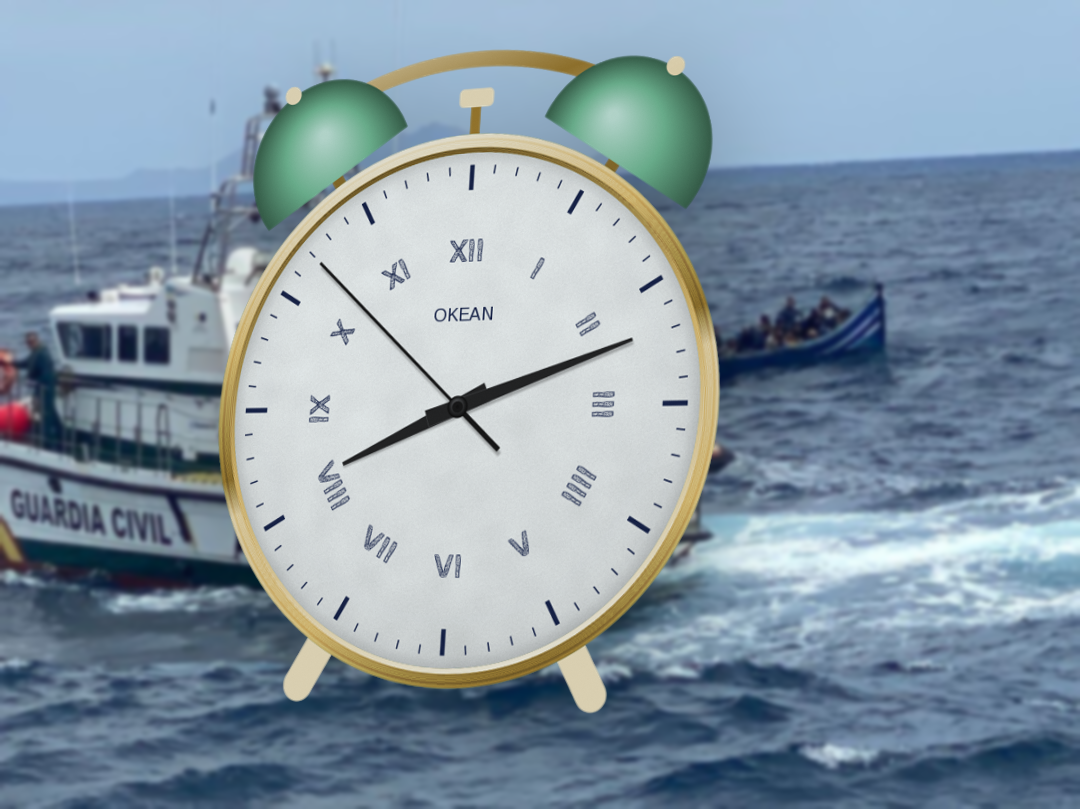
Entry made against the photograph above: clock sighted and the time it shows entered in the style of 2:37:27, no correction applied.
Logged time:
8:11:52
